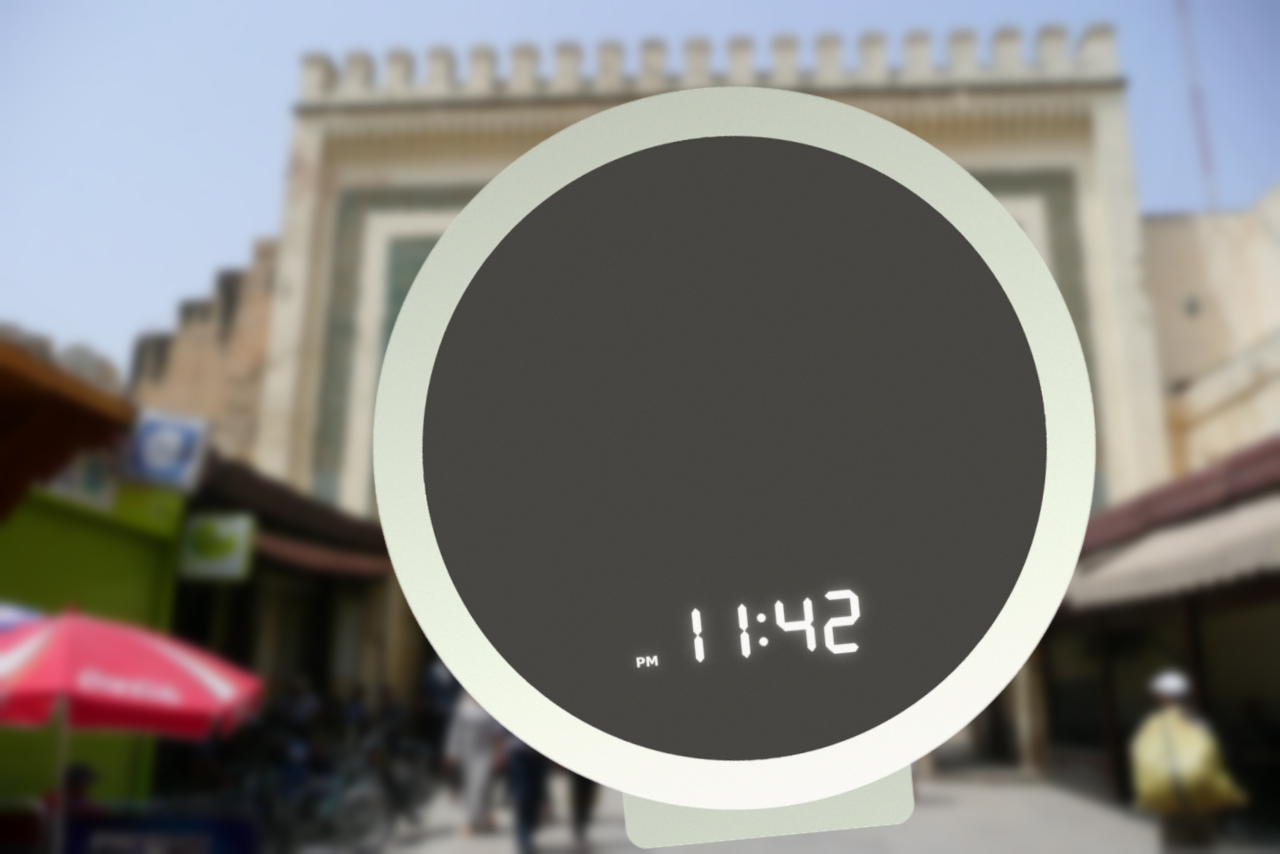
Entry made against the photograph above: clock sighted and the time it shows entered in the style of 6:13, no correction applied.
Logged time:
11:42
